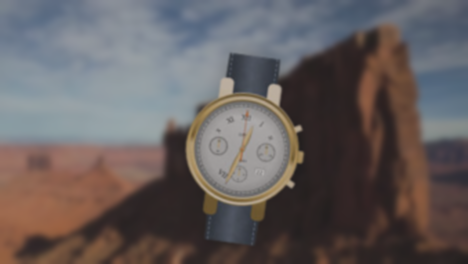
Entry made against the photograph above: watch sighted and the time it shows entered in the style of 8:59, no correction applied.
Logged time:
12:33
